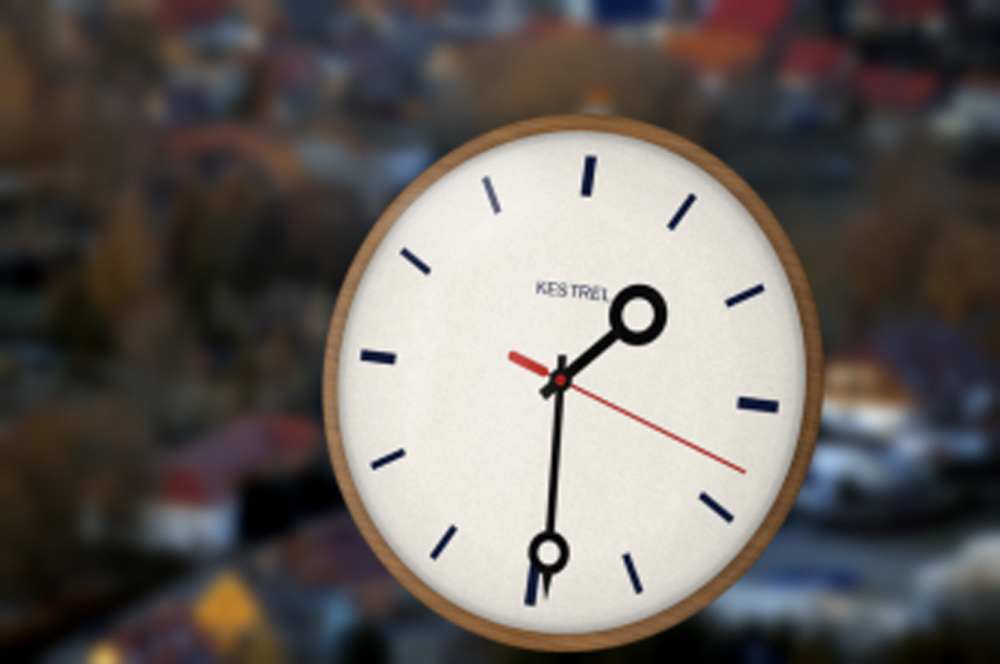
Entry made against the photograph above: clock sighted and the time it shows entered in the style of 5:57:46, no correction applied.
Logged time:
1:29:18
